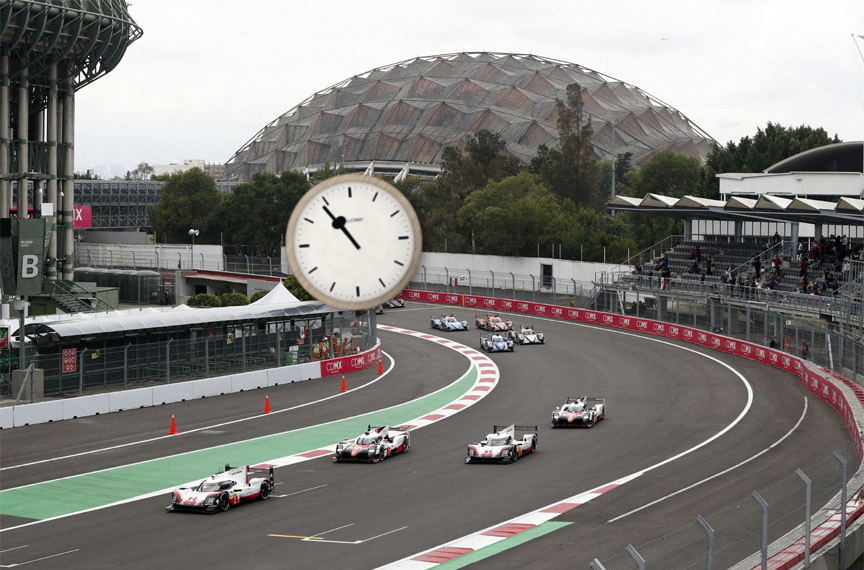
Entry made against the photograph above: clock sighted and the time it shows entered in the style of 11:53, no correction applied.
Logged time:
10:54
